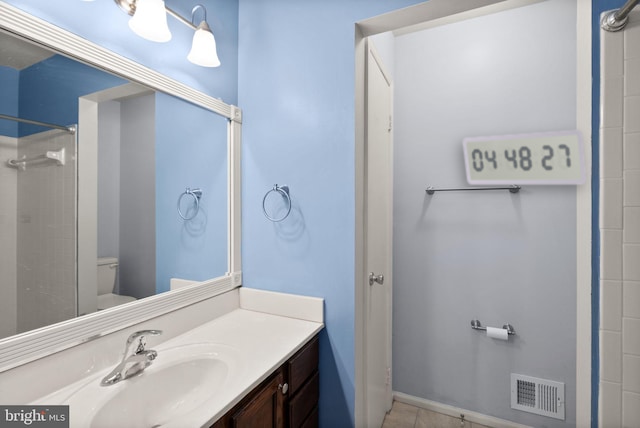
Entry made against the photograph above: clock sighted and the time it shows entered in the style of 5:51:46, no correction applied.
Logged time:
4:48:27
